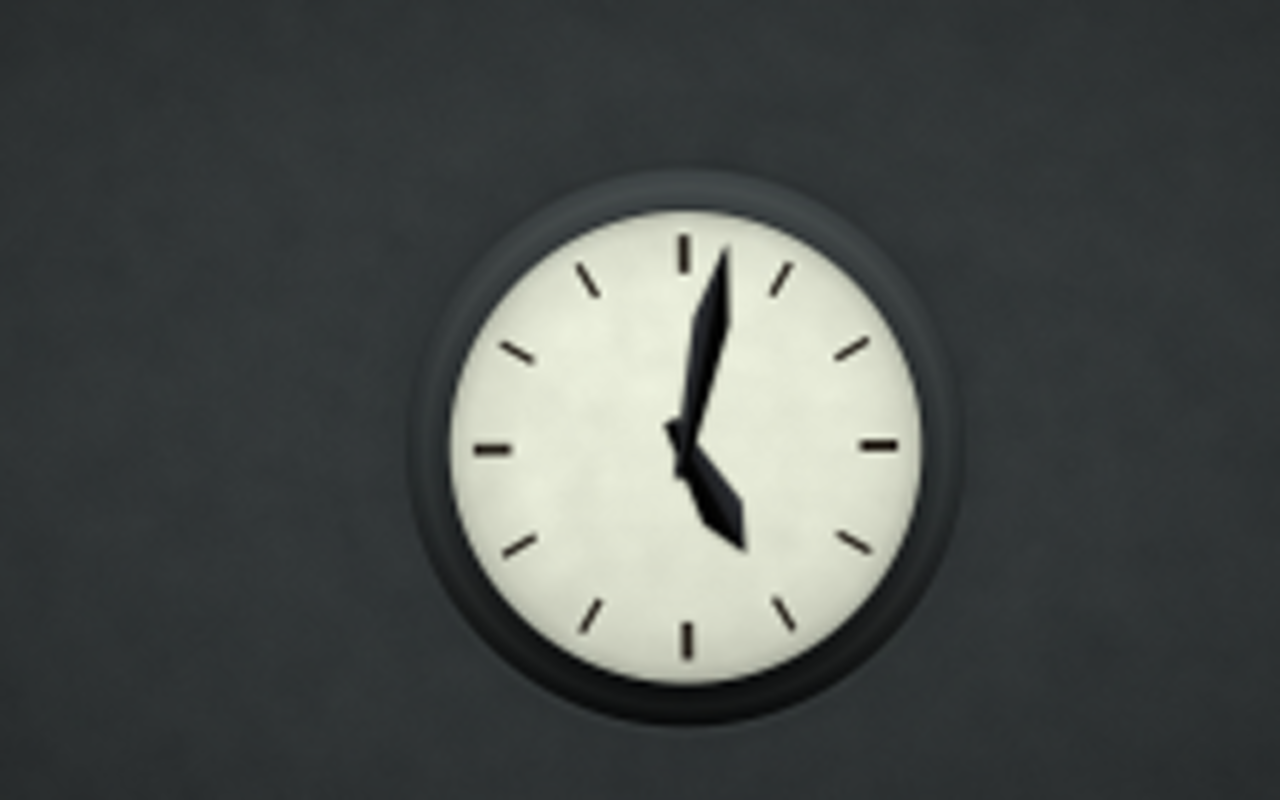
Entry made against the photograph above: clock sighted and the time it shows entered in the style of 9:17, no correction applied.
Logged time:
5:02
